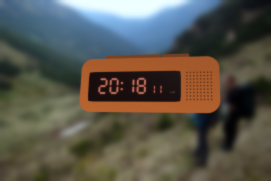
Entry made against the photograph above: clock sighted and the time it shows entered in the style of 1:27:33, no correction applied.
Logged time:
20:18:11
